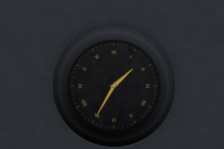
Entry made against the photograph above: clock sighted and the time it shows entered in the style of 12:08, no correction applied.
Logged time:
1:35
